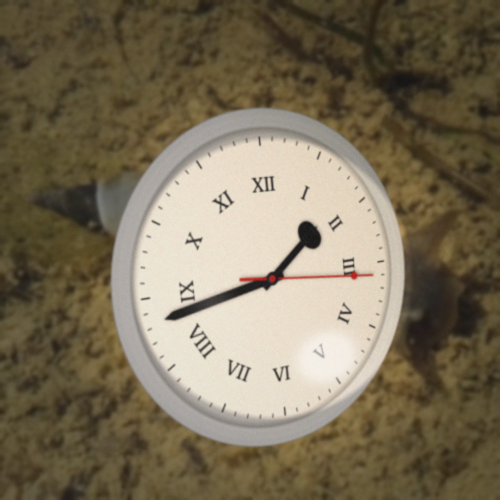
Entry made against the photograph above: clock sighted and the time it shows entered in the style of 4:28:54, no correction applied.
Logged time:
1:43:16
